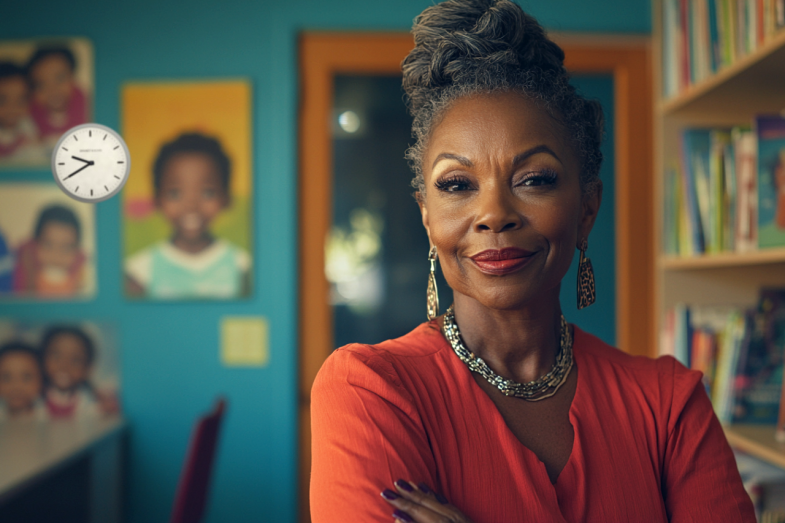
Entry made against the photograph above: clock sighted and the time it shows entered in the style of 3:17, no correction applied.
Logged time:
9:40
